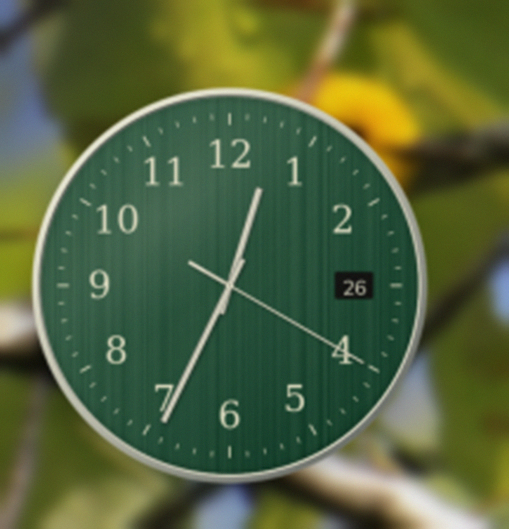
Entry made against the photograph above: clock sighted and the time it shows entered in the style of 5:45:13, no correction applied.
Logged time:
12:34:20
